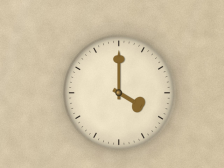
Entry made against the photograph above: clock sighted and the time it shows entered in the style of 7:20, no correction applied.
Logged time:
4:00
